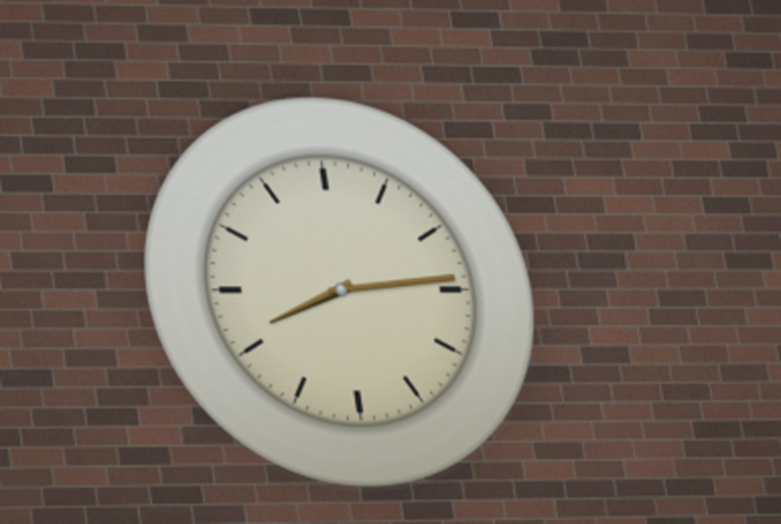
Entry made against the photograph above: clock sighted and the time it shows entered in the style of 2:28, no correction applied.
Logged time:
8:14
